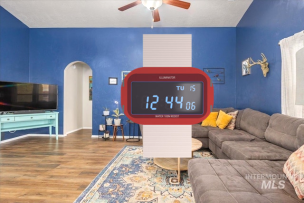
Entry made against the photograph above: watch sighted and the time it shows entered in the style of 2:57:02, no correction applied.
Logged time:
12:44:06
